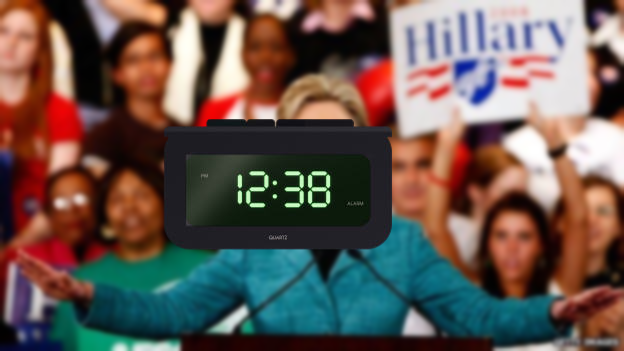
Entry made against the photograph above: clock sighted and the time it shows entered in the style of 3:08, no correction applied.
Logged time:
12:38
